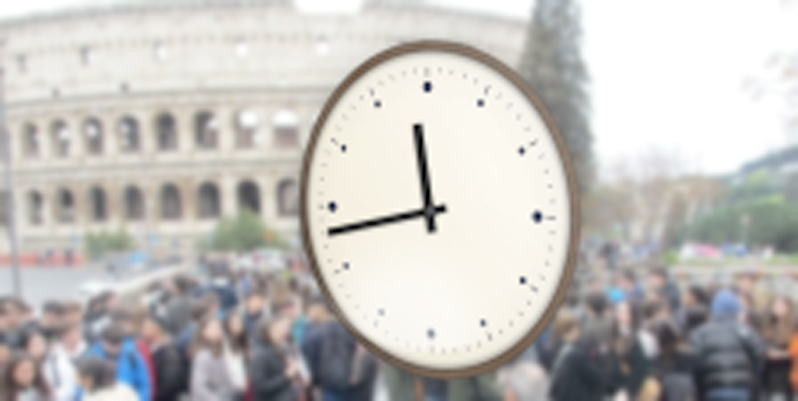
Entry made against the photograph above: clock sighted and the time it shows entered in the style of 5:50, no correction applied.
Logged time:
11:43
